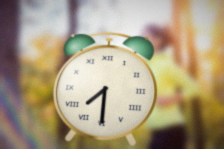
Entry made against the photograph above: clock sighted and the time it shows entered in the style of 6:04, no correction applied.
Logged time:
7:30
